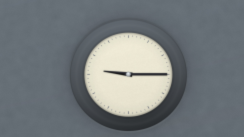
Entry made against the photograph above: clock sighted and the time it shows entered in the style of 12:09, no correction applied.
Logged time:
9:15
